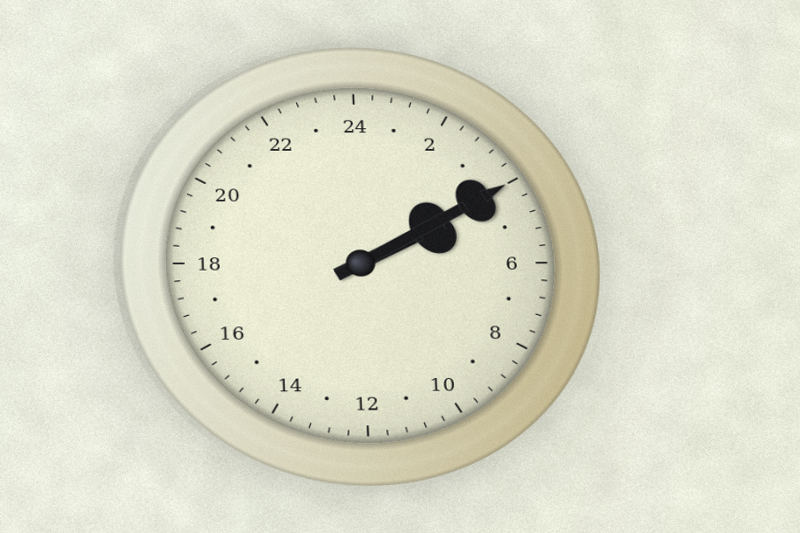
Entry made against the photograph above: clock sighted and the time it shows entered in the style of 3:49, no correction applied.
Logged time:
4:10
